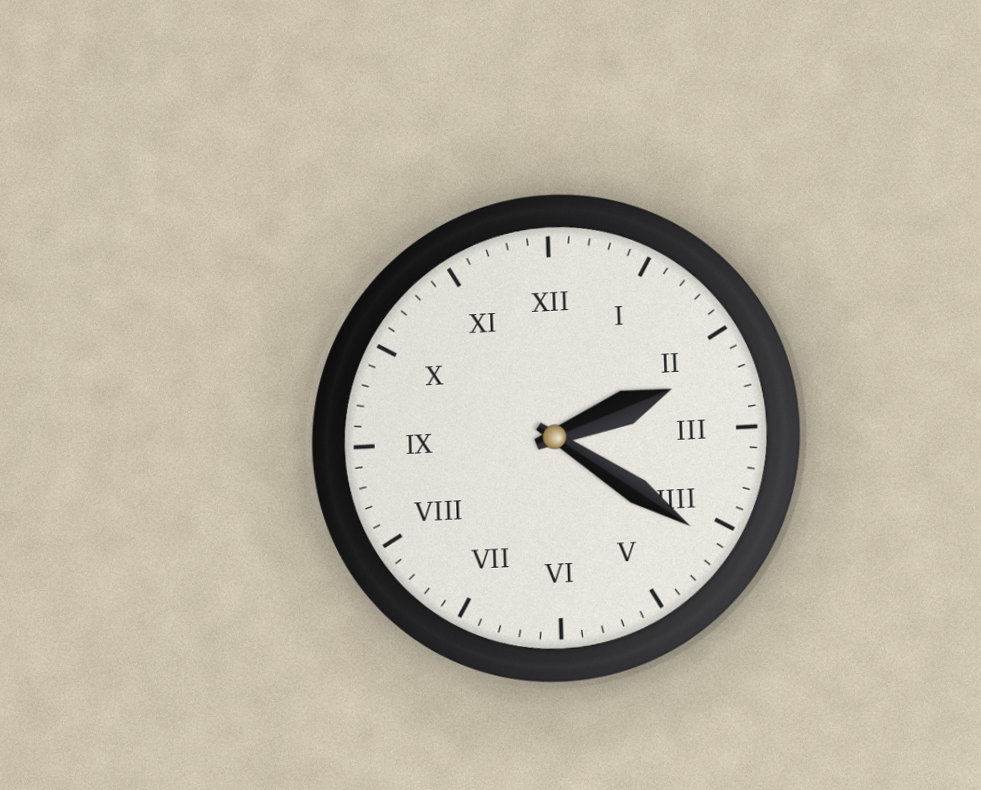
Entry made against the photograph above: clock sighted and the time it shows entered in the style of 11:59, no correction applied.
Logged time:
2:21
